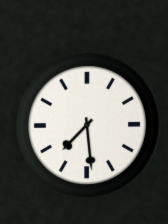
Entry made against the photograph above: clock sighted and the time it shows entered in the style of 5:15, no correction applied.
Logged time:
7:29
